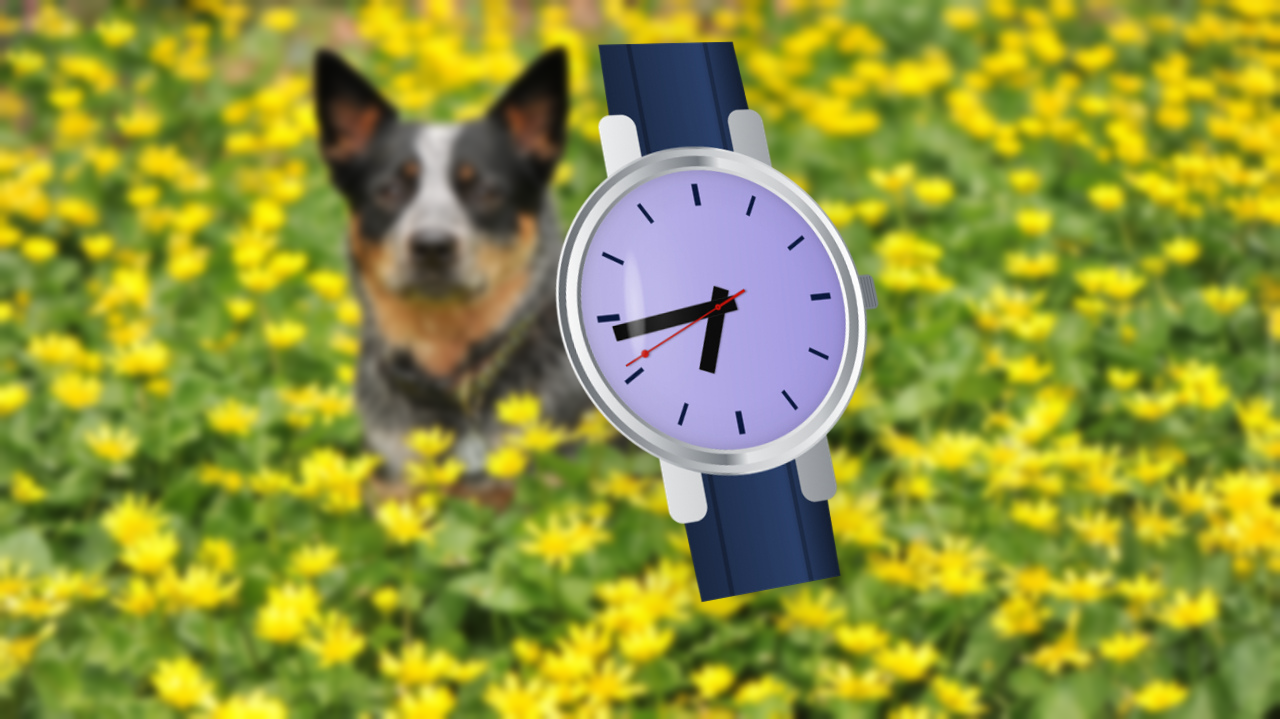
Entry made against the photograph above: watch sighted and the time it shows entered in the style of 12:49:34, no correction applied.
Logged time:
6:43:41
